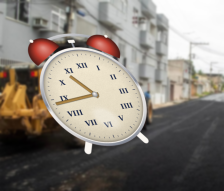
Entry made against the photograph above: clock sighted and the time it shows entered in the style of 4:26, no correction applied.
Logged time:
10:44
